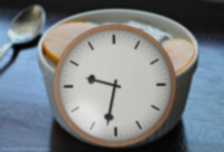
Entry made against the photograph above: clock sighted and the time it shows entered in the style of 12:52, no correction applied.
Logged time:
9:32
